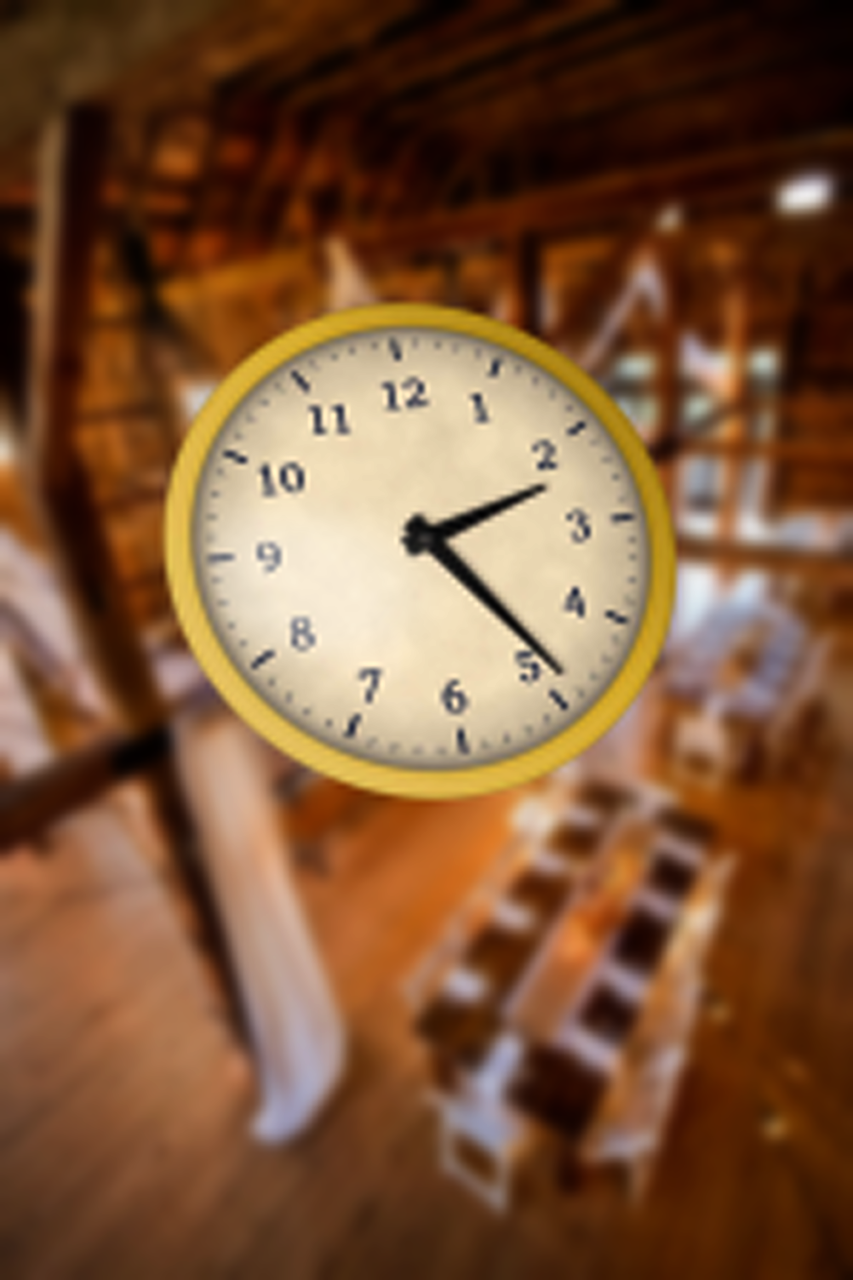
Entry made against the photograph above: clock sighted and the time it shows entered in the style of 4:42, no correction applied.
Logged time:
2:24
